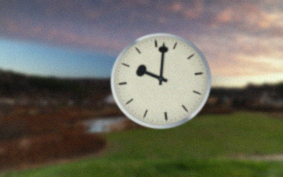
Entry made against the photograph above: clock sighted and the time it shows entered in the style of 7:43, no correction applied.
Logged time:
10:02
